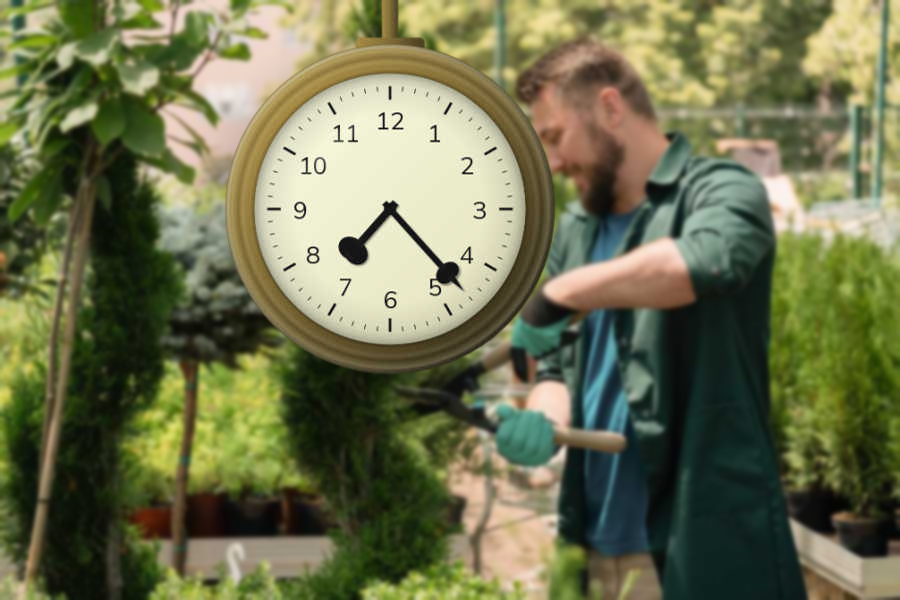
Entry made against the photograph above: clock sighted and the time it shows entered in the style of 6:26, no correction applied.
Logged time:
7:23
